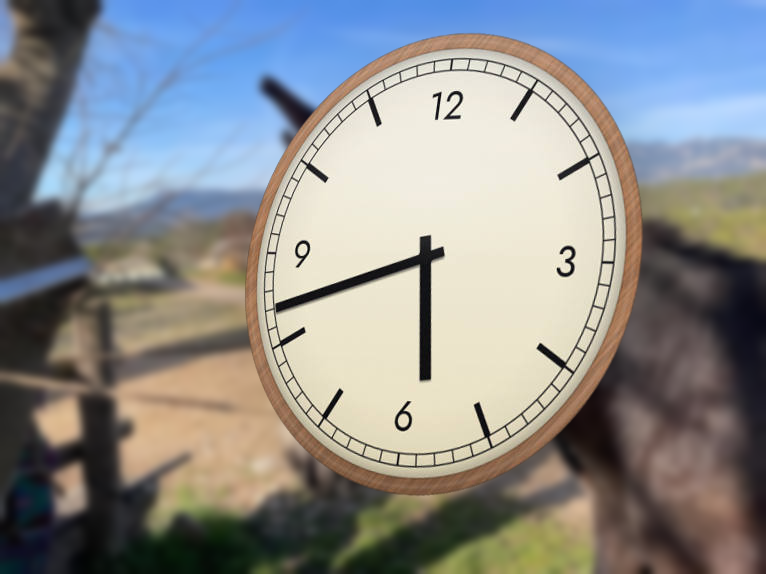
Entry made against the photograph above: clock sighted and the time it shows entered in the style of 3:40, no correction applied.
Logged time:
5:42
